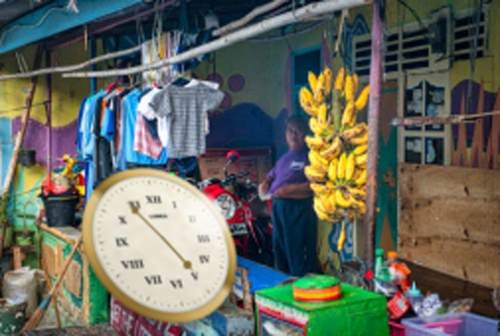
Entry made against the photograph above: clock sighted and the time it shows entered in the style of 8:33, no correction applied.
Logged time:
4:54
